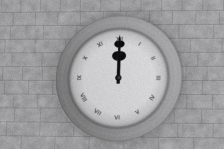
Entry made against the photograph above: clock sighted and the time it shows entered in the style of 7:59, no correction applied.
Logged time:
12:00
